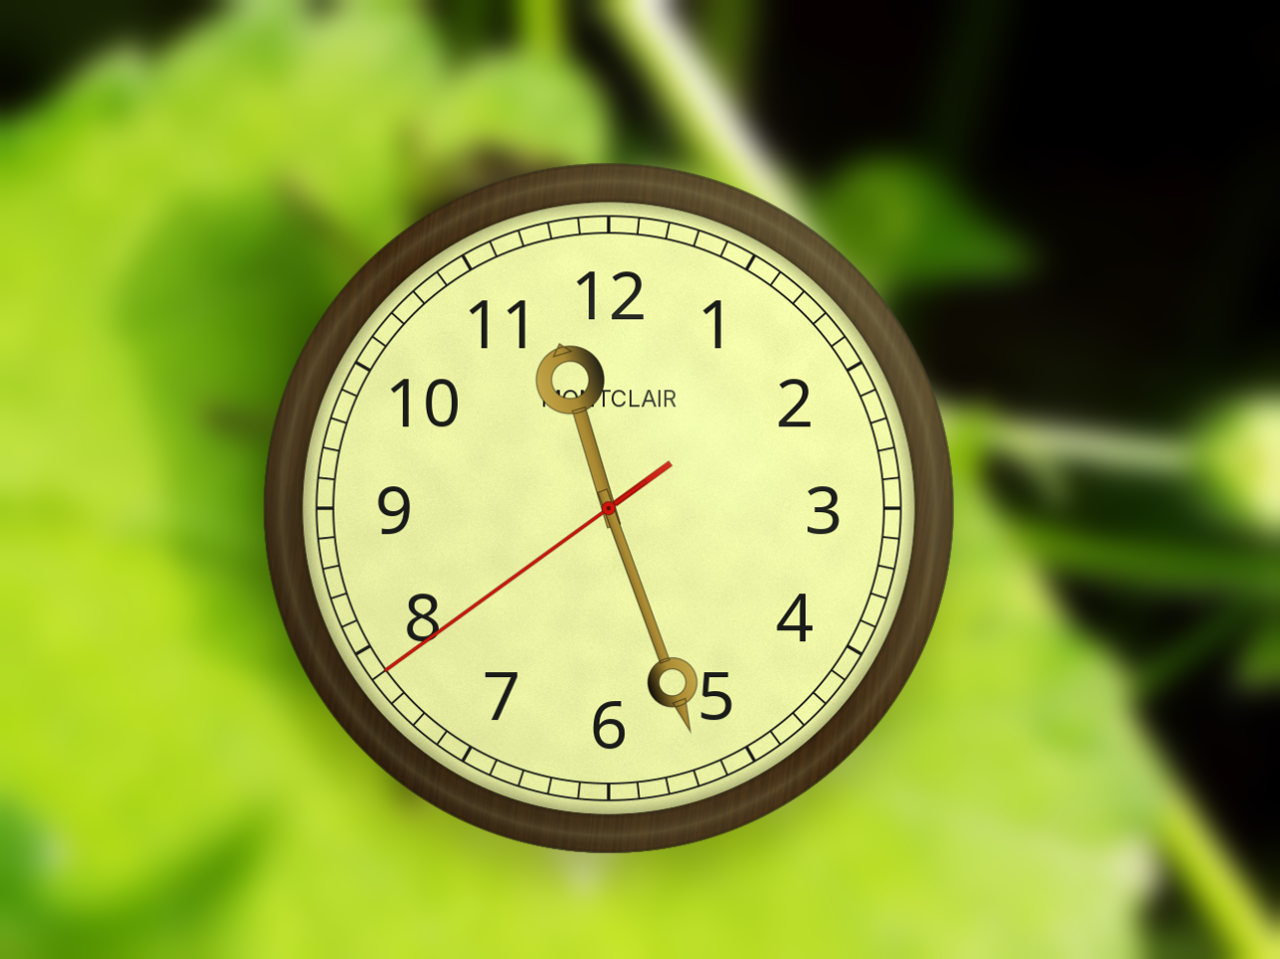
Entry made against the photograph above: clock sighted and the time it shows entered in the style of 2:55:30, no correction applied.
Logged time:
11:26:39
